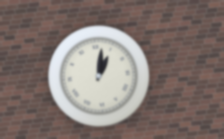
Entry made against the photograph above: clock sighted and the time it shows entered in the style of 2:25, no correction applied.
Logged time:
1:02
